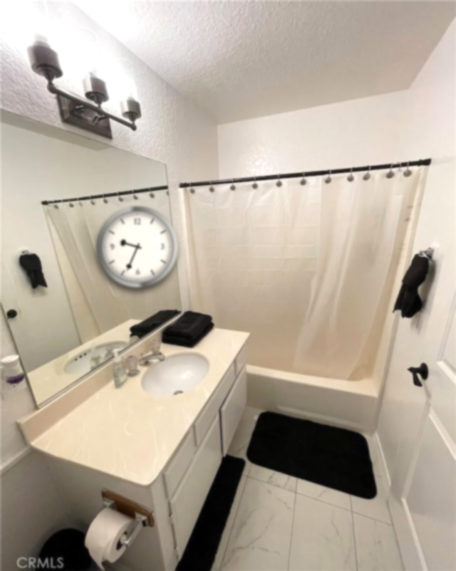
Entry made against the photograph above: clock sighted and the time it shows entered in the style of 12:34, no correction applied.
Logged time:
9:34
